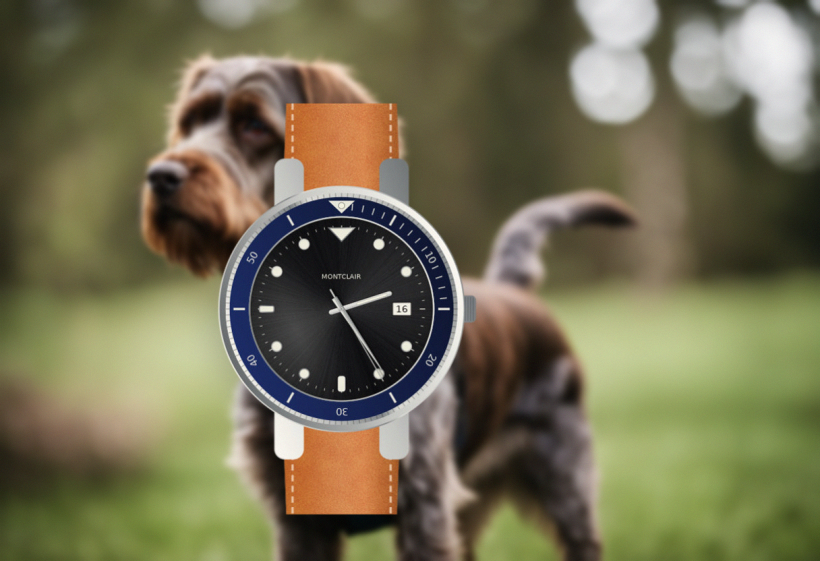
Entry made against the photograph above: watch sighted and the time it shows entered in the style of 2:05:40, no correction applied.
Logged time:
2:24:25
